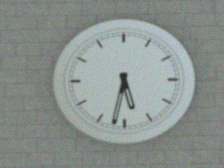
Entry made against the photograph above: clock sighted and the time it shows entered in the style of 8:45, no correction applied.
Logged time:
5:32
